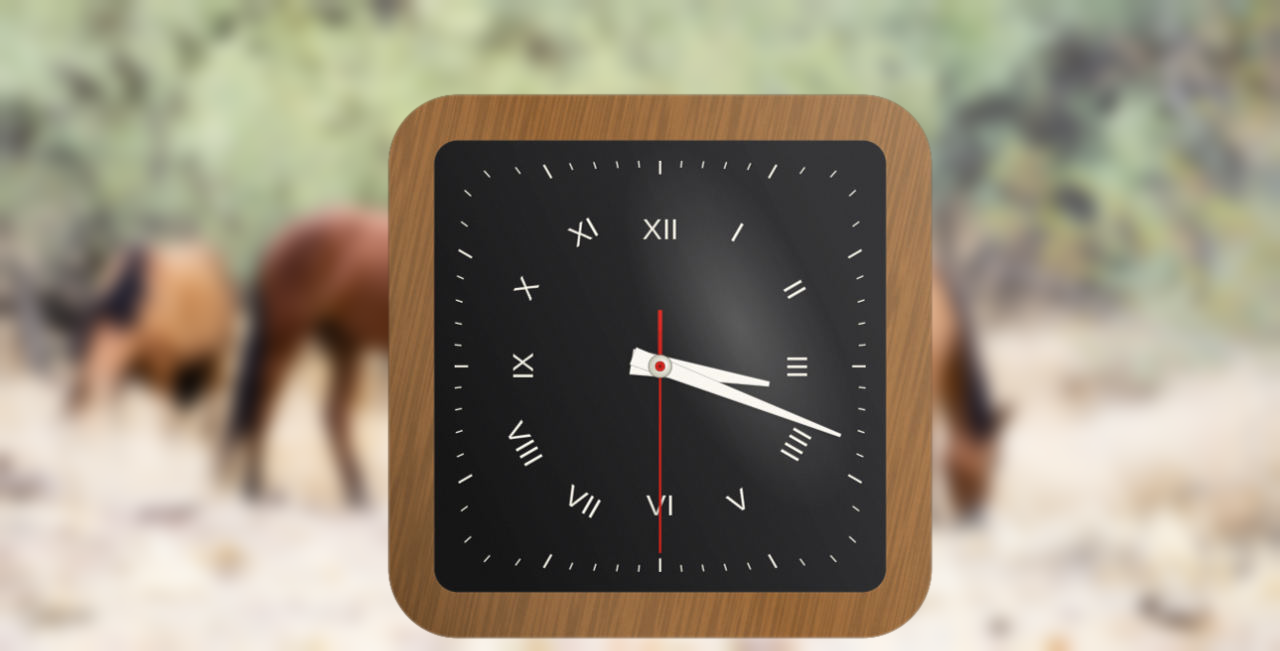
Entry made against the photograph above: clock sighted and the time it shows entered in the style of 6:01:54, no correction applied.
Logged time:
3:18:30
